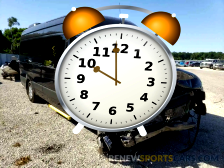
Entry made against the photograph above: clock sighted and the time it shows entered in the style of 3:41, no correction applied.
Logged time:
9:59
